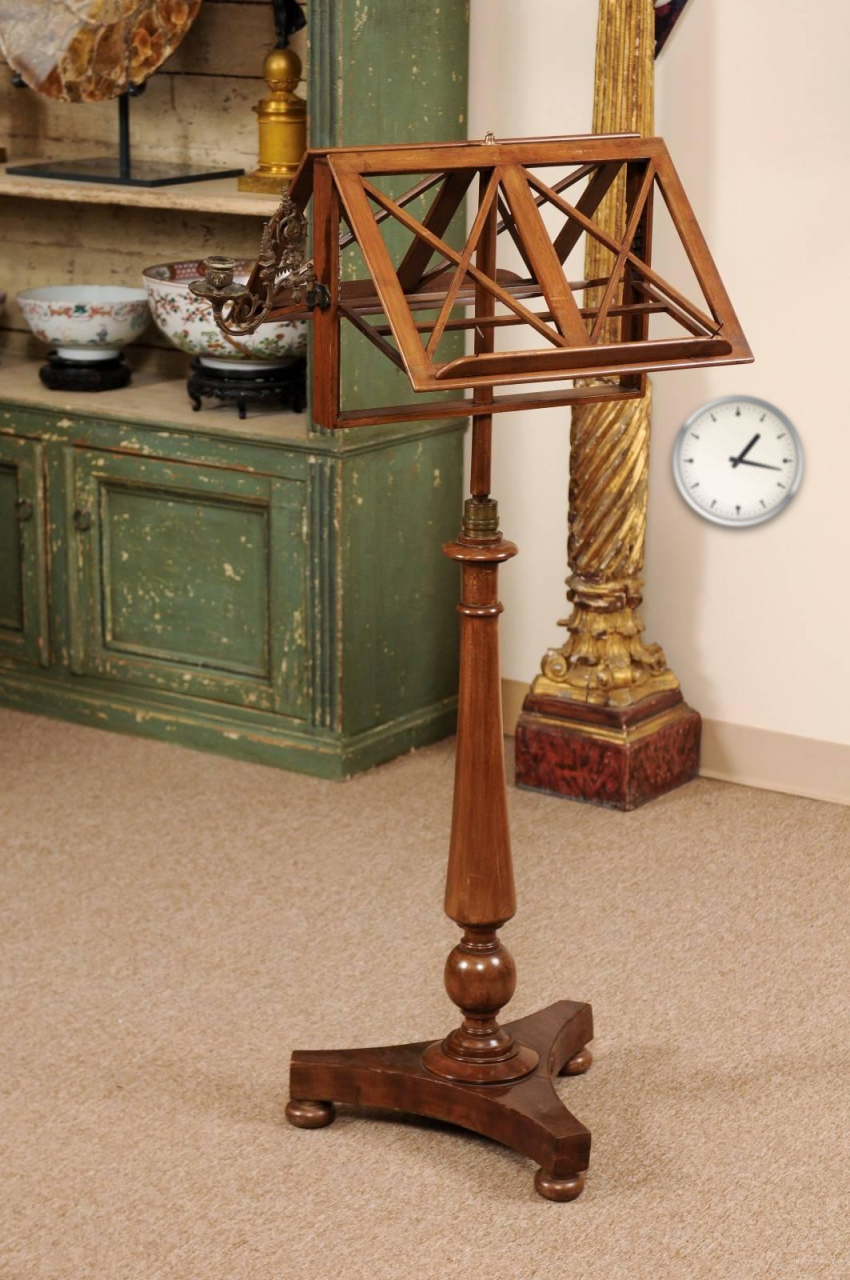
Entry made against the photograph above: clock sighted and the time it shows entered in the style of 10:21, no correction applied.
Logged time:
1:17
